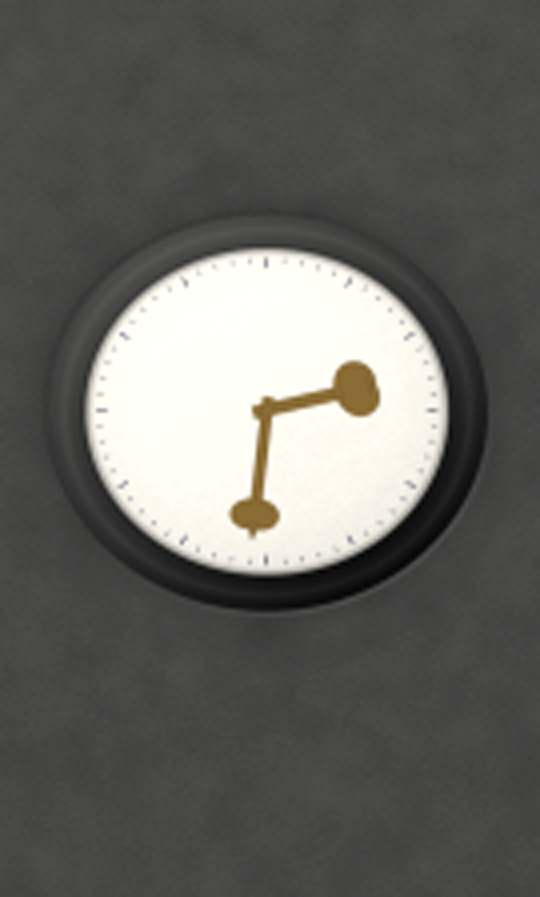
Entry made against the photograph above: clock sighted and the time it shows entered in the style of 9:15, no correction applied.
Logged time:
2:31
